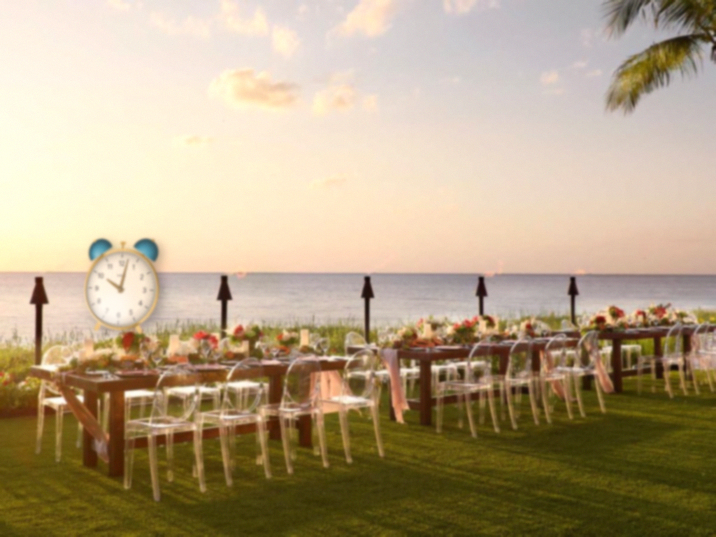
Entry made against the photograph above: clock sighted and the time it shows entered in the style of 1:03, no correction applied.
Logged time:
10:02
